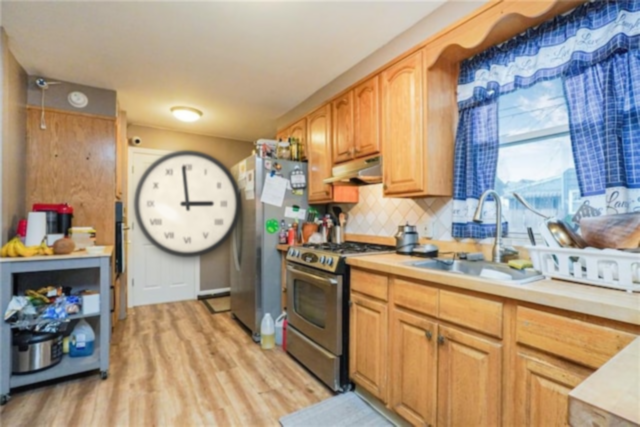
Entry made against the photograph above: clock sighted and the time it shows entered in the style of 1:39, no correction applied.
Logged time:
2:59
